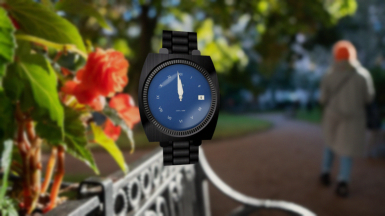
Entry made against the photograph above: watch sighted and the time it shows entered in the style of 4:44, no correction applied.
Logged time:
11:59
